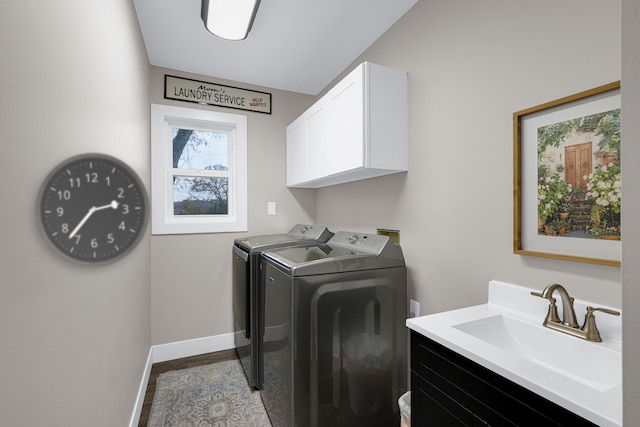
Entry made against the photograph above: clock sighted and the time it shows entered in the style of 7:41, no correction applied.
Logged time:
2:37
